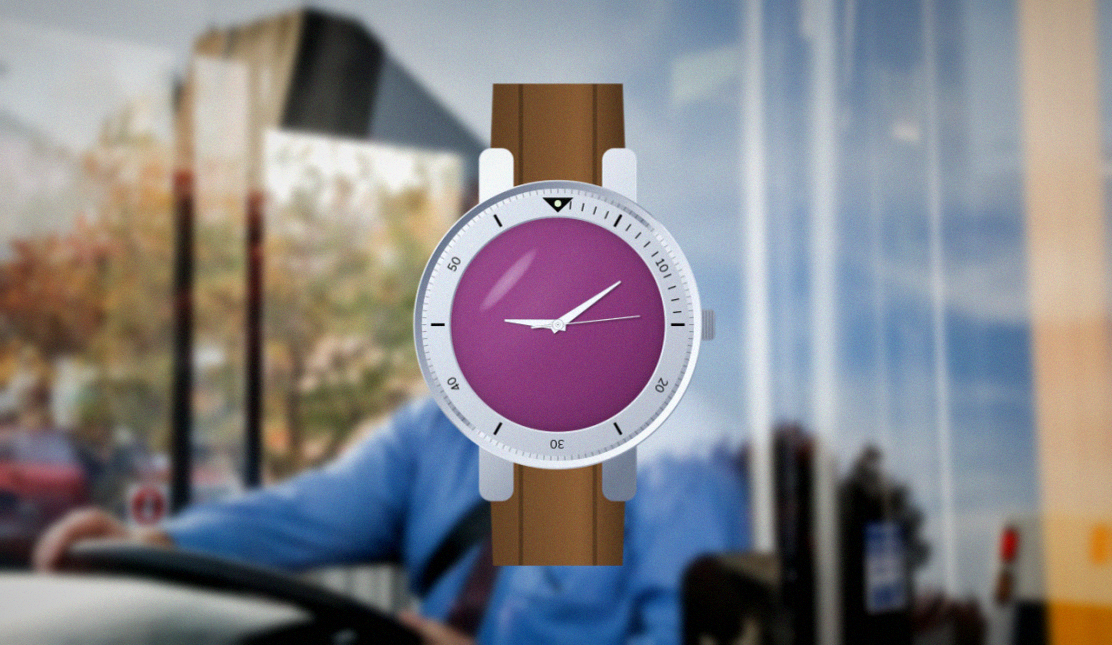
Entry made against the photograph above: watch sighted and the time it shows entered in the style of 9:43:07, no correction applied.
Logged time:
9:09:14
